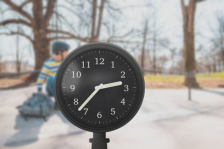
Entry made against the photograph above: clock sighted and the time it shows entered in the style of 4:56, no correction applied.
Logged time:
2:37
